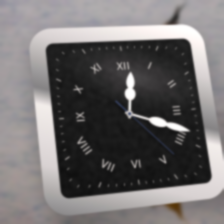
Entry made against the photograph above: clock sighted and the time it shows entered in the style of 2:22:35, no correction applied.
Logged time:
12:18:23
